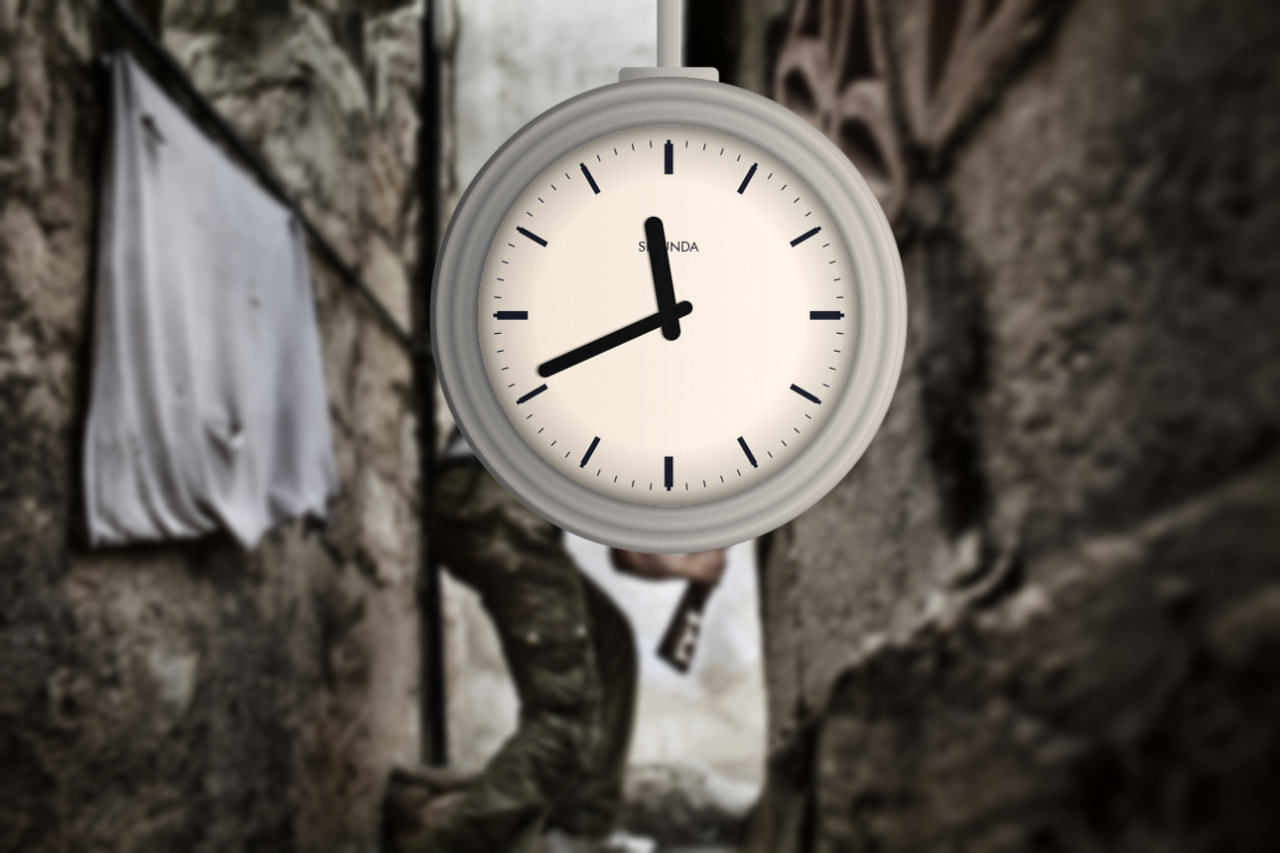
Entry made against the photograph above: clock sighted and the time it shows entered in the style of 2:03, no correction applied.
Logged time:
11:41
